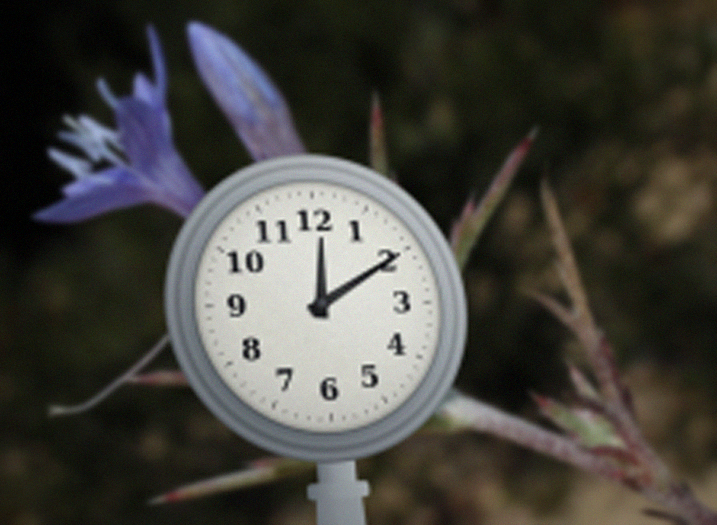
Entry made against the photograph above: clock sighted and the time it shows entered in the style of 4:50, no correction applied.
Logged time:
12:10
